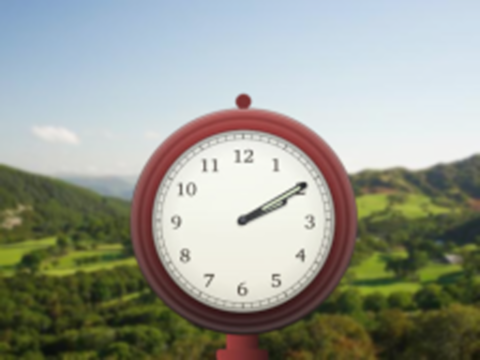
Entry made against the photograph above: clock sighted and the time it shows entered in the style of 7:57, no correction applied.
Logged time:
2:10
